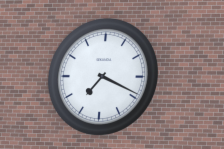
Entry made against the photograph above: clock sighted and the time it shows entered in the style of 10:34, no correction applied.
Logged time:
7:19
